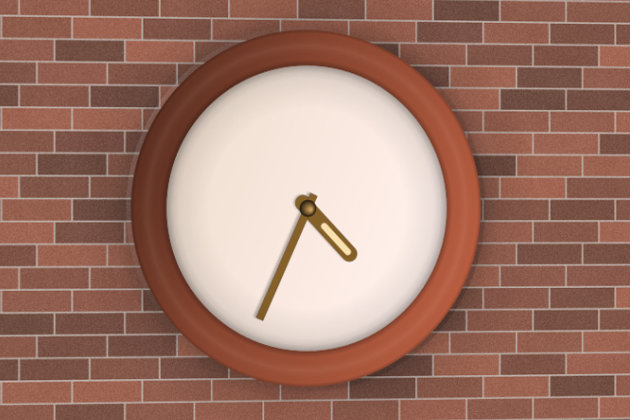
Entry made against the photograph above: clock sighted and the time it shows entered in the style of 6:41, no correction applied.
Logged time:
4:34
